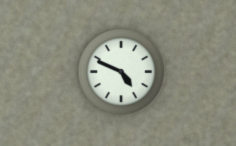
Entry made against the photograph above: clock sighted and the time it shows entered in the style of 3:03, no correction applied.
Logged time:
4:49
